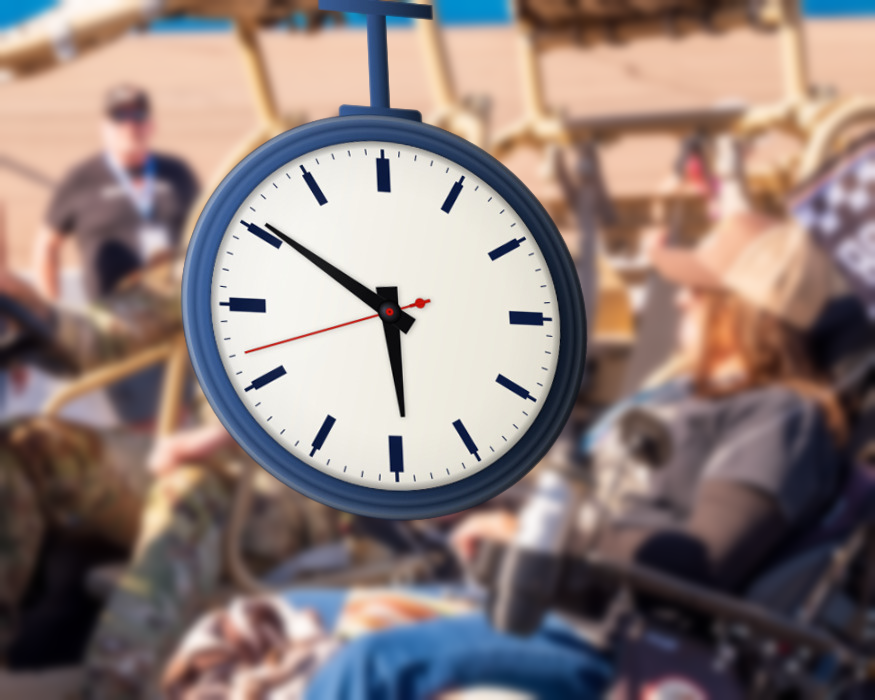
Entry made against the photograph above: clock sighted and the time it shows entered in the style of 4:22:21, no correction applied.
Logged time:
5:50:42
